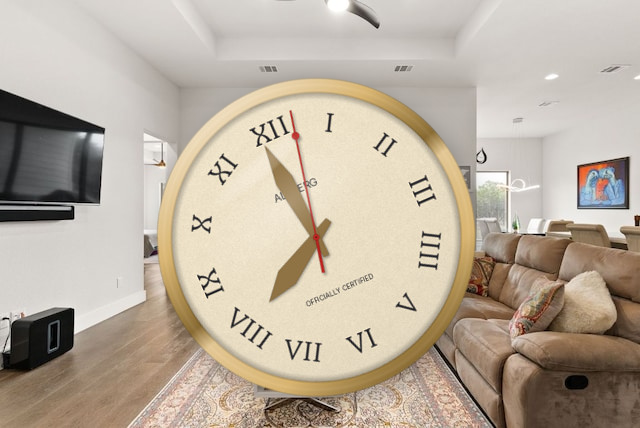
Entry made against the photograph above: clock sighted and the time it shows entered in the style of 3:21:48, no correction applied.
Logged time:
7:59:02
